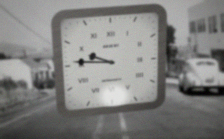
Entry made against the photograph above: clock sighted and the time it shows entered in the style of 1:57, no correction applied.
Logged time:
9:46
